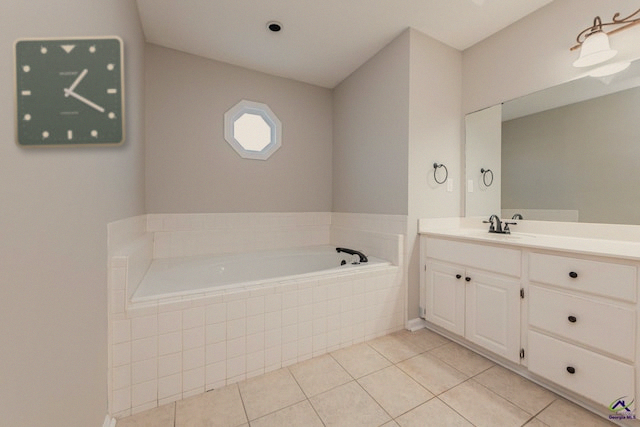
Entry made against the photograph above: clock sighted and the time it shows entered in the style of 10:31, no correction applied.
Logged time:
1:20
